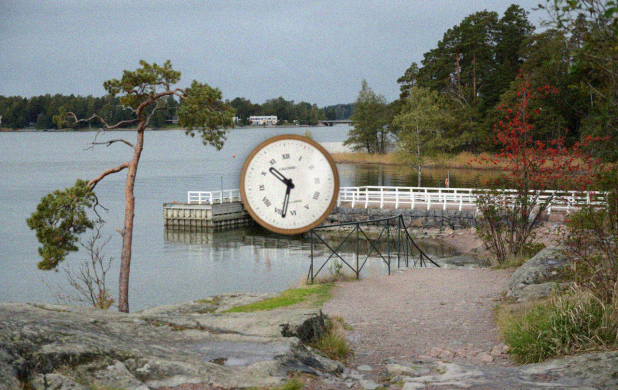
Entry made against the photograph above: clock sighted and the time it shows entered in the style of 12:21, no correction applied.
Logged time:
10:33
